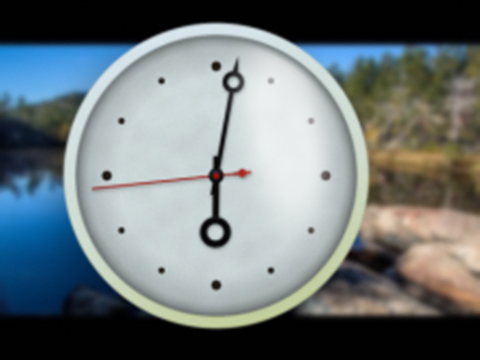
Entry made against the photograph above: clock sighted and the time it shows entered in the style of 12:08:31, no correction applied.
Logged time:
6:01:44
